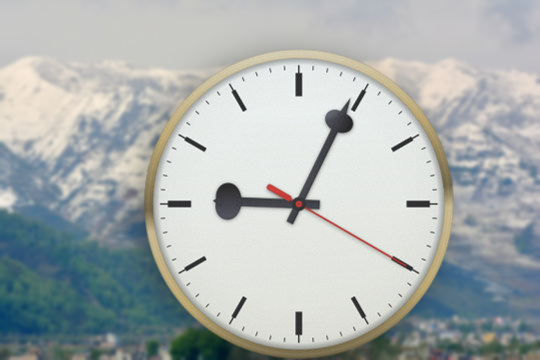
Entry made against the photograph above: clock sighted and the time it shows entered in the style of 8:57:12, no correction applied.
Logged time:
9:04:20
